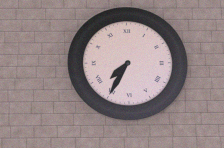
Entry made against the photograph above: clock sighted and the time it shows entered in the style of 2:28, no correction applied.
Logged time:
7:35
